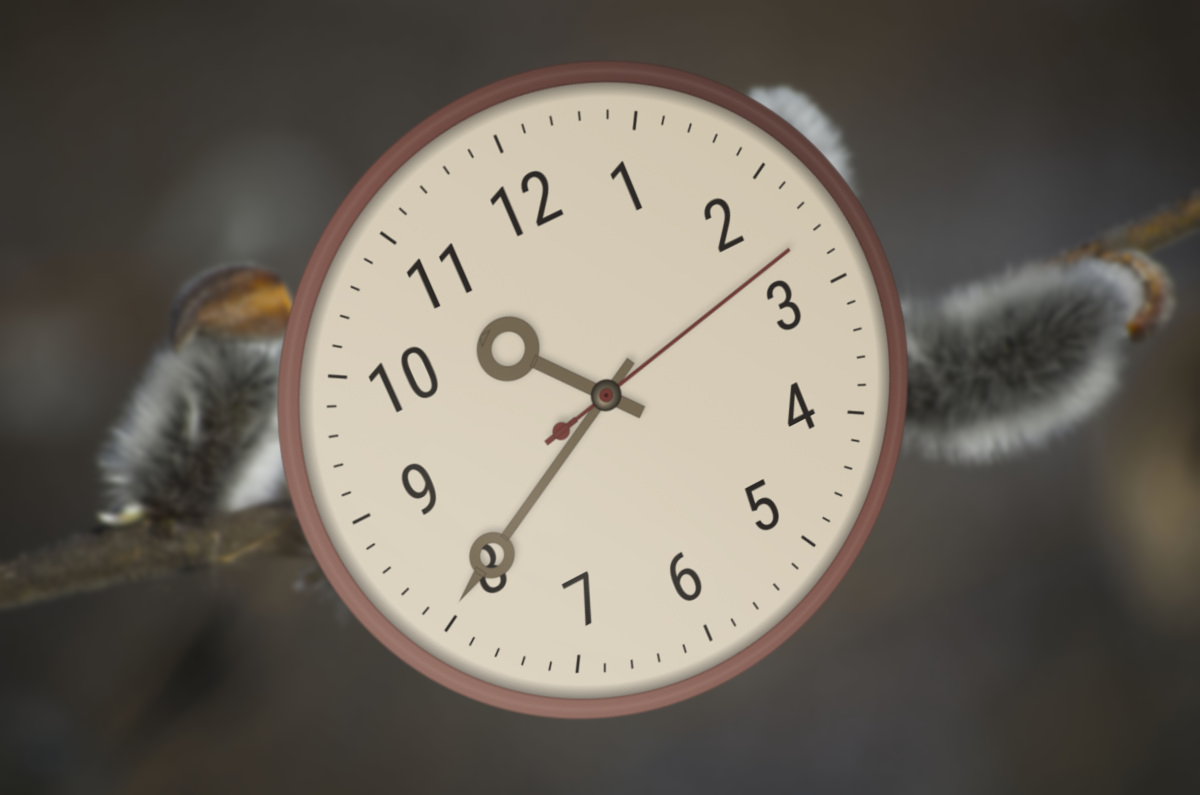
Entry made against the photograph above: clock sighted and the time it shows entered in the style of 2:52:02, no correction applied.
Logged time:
10:40:13
